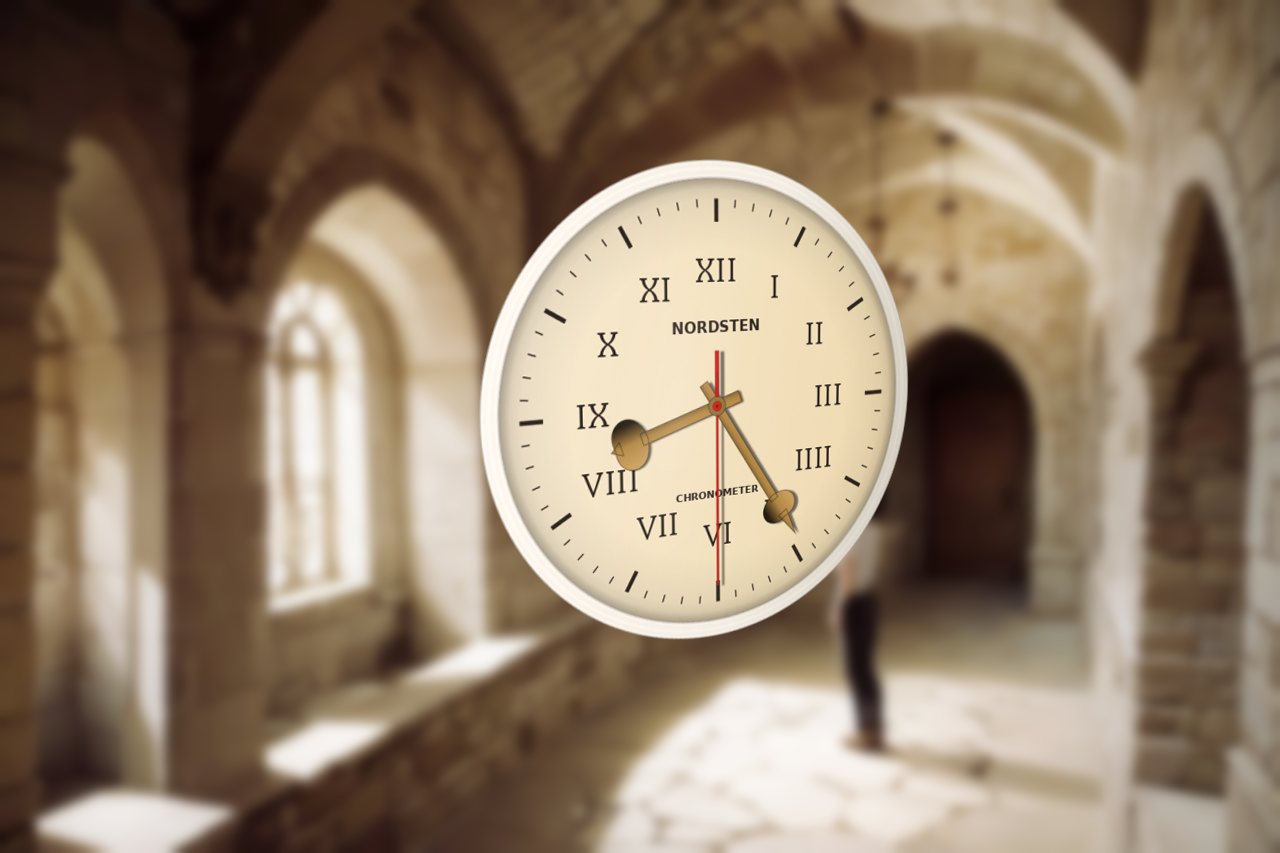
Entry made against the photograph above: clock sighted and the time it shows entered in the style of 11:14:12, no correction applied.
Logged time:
8:24:30
